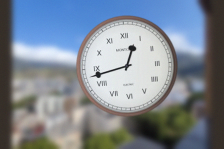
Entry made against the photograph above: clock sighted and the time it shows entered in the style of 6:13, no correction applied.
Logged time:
12:43
